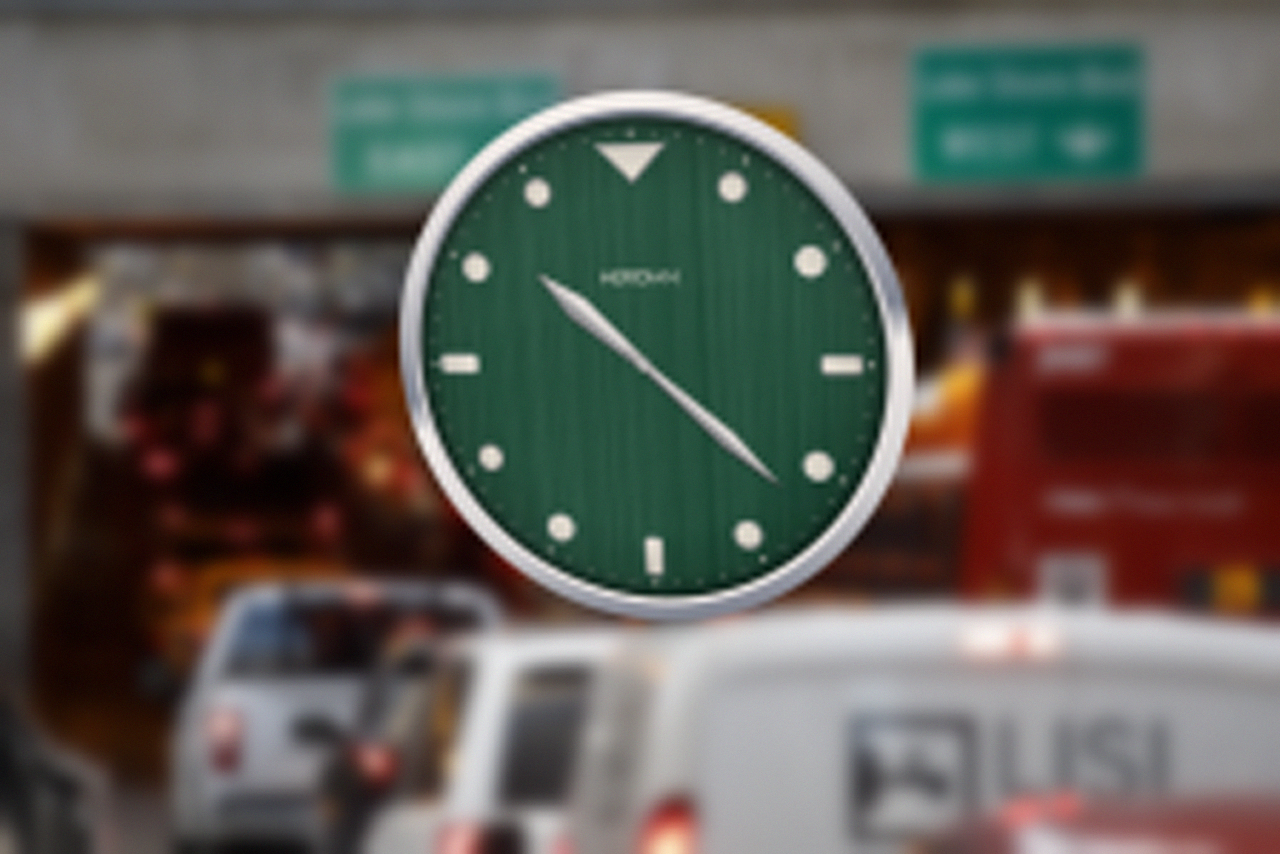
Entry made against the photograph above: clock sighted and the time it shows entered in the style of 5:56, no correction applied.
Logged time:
10:22
